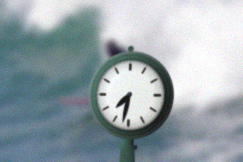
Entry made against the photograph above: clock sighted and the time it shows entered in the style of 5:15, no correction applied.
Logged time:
7:32
